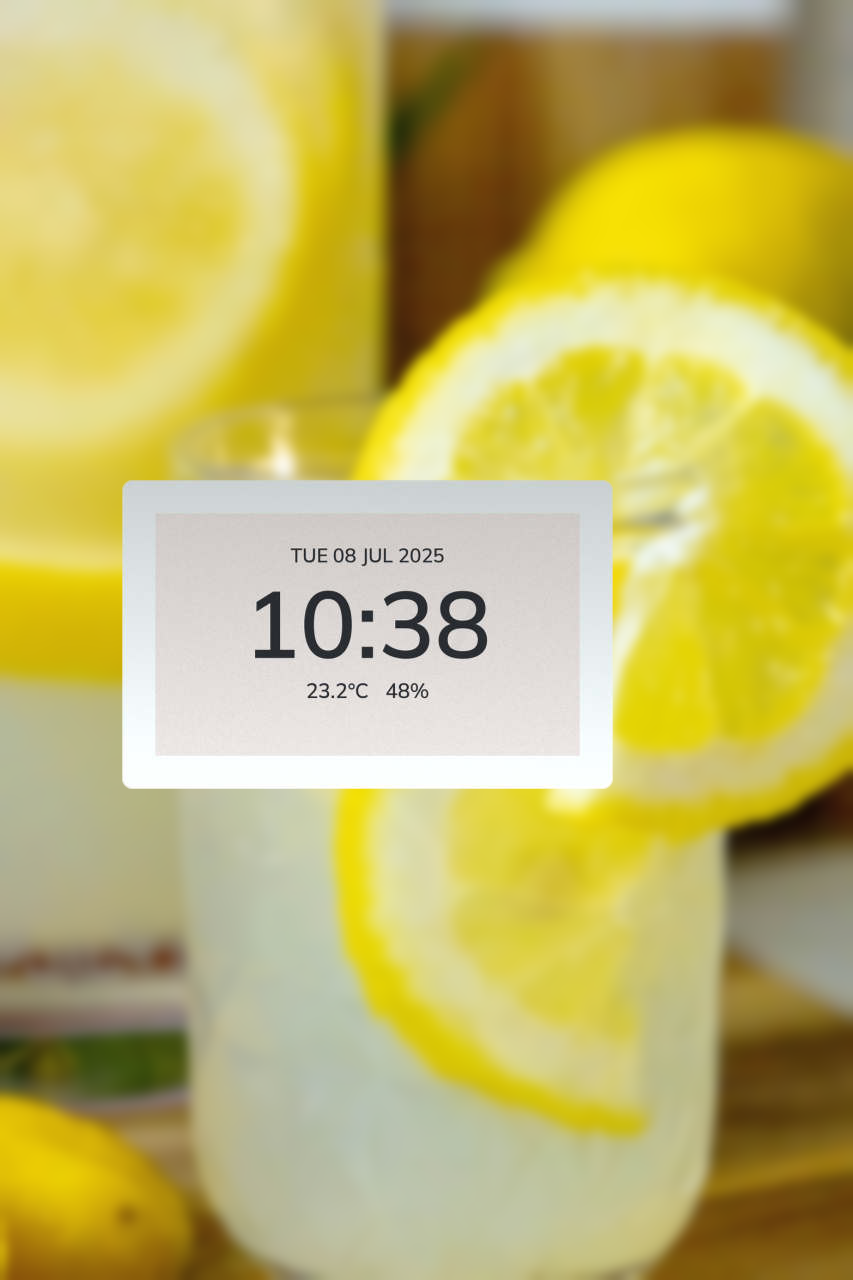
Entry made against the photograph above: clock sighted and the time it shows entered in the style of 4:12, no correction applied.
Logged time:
10:38
